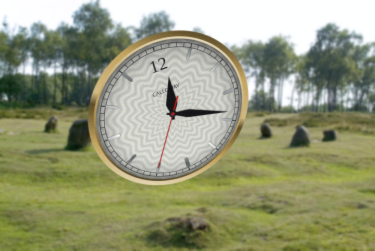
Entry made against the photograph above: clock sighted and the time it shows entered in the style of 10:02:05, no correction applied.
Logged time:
12:18:35
